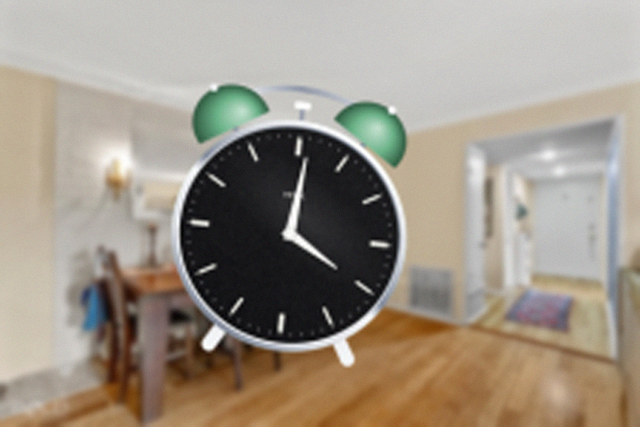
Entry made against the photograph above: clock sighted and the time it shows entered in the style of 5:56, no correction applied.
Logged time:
4:01
